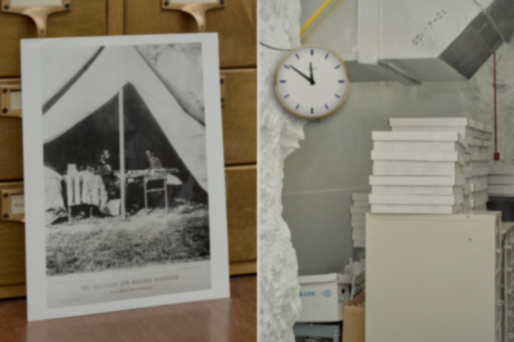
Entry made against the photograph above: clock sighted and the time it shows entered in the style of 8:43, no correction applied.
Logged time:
11:51
